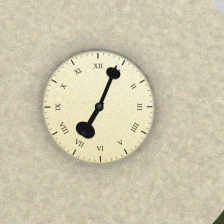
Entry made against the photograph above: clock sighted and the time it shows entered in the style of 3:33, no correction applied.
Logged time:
7:04
